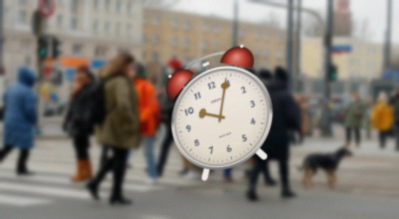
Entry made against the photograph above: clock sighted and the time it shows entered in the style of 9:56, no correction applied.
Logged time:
10:04
